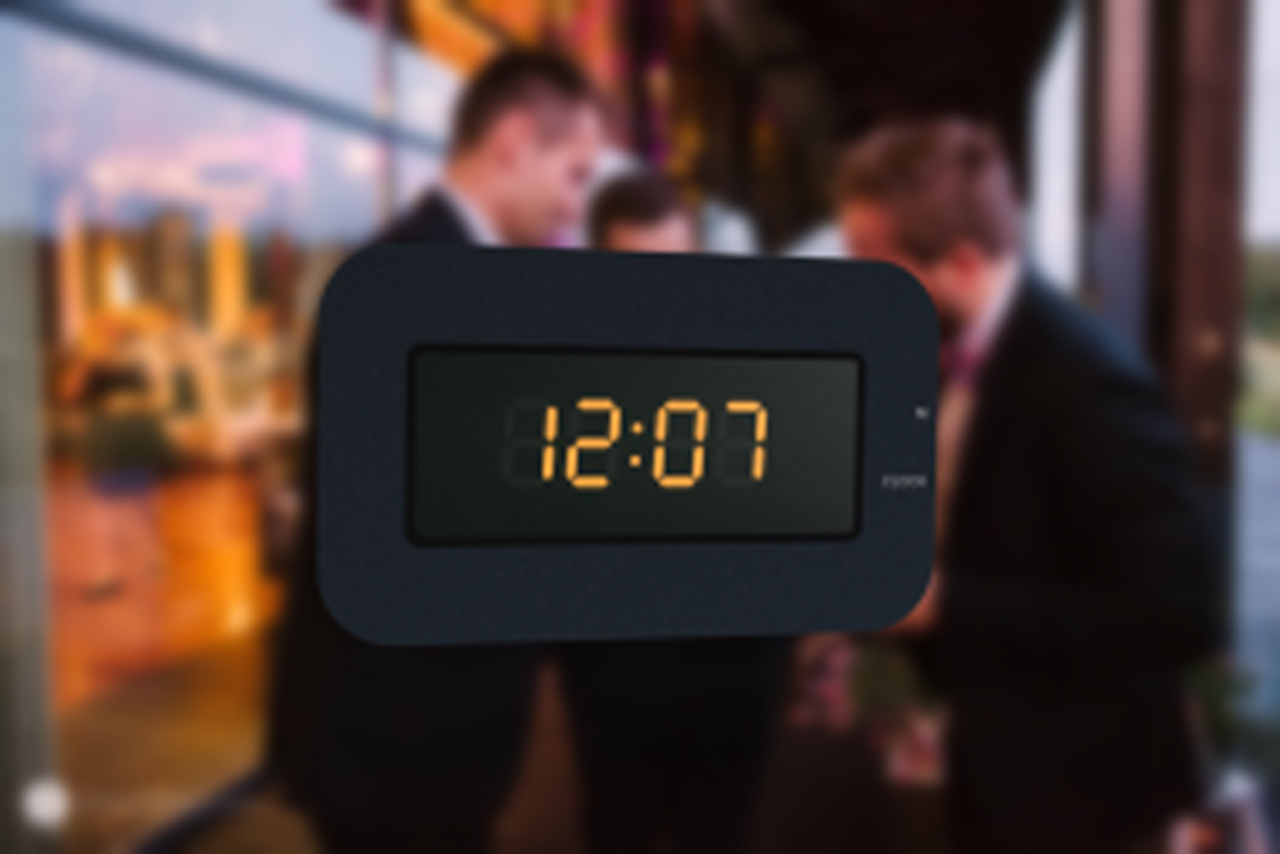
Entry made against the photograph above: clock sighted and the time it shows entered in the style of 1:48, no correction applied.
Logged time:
12:07
